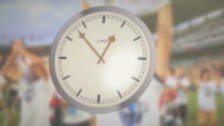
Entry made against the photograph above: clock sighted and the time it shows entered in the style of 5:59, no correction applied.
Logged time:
12:53
